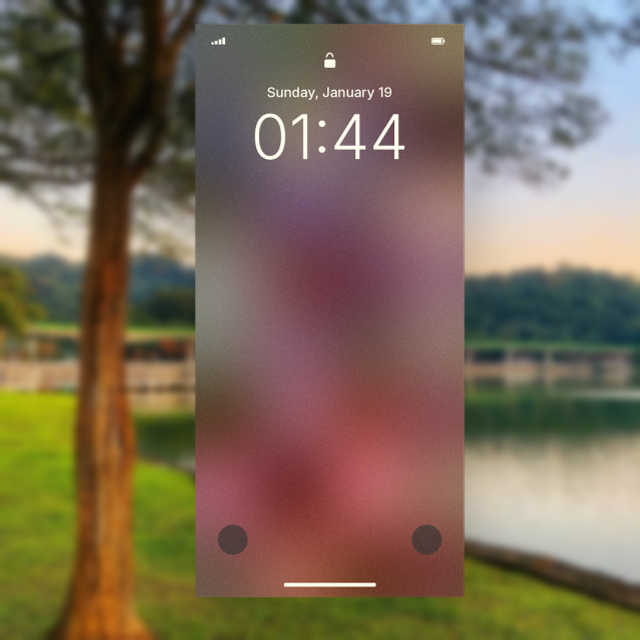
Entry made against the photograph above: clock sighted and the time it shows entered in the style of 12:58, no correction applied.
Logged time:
1:44
